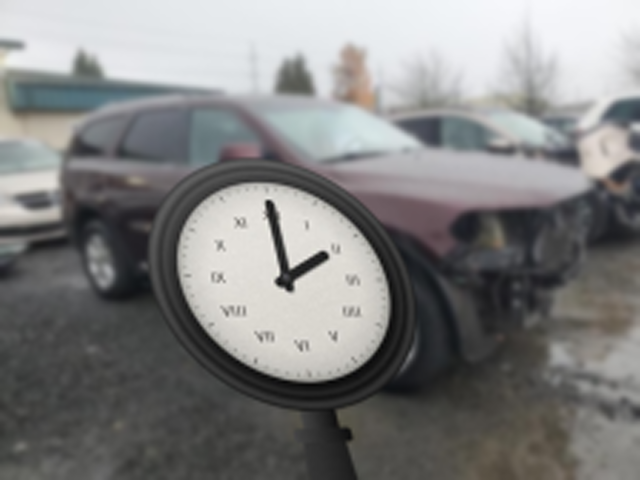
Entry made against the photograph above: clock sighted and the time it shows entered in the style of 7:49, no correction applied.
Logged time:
2:00
